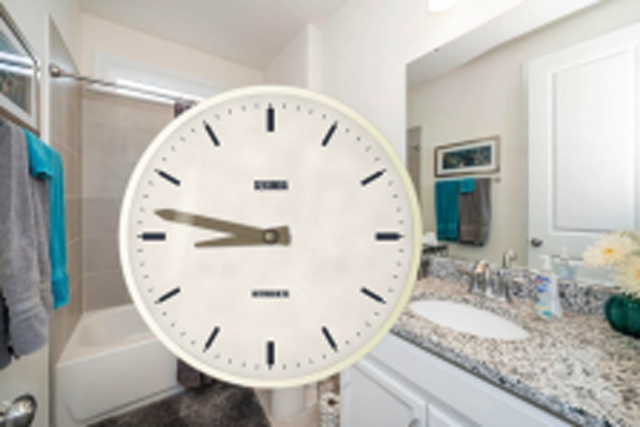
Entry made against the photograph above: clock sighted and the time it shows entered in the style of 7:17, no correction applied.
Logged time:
8:47
